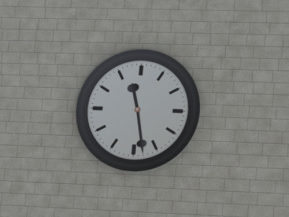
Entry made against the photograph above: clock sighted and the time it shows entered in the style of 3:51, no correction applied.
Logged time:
11:28
